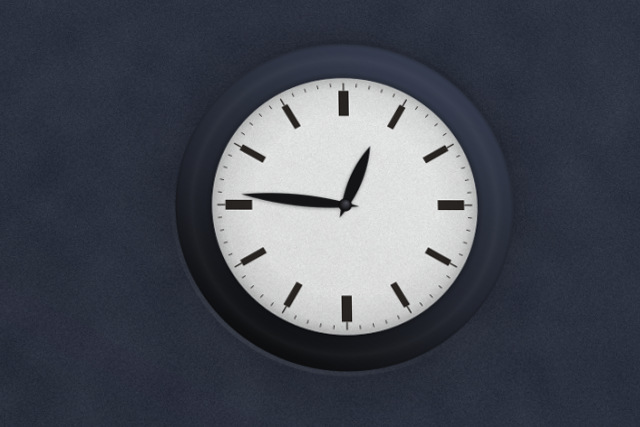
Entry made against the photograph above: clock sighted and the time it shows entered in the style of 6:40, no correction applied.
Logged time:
12:46
